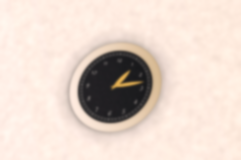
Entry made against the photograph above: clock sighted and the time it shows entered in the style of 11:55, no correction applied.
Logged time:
1:13
